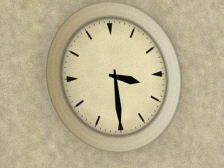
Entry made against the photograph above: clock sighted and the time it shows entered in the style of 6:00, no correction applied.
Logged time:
3:30
